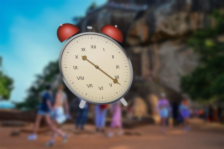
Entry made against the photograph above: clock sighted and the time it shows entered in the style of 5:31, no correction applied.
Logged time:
10:22
